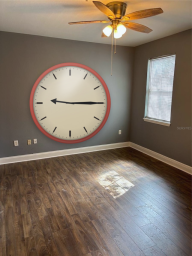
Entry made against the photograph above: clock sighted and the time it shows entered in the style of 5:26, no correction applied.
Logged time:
9:15
